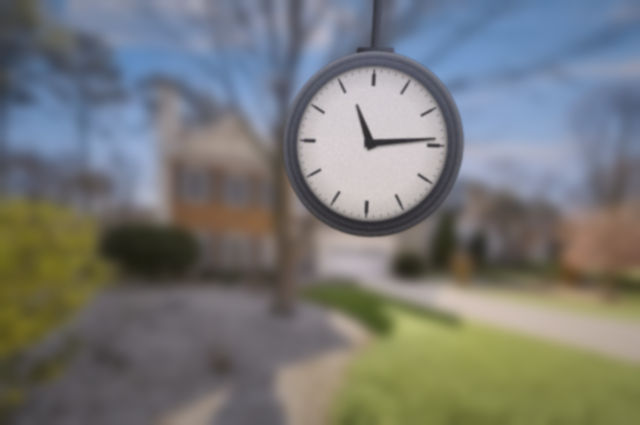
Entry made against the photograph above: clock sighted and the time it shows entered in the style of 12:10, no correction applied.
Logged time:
11:14
